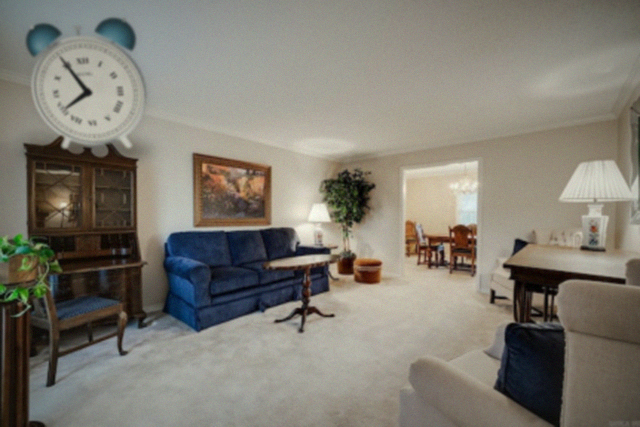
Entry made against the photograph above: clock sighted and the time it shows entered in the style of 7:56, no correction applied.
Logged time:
7:55
